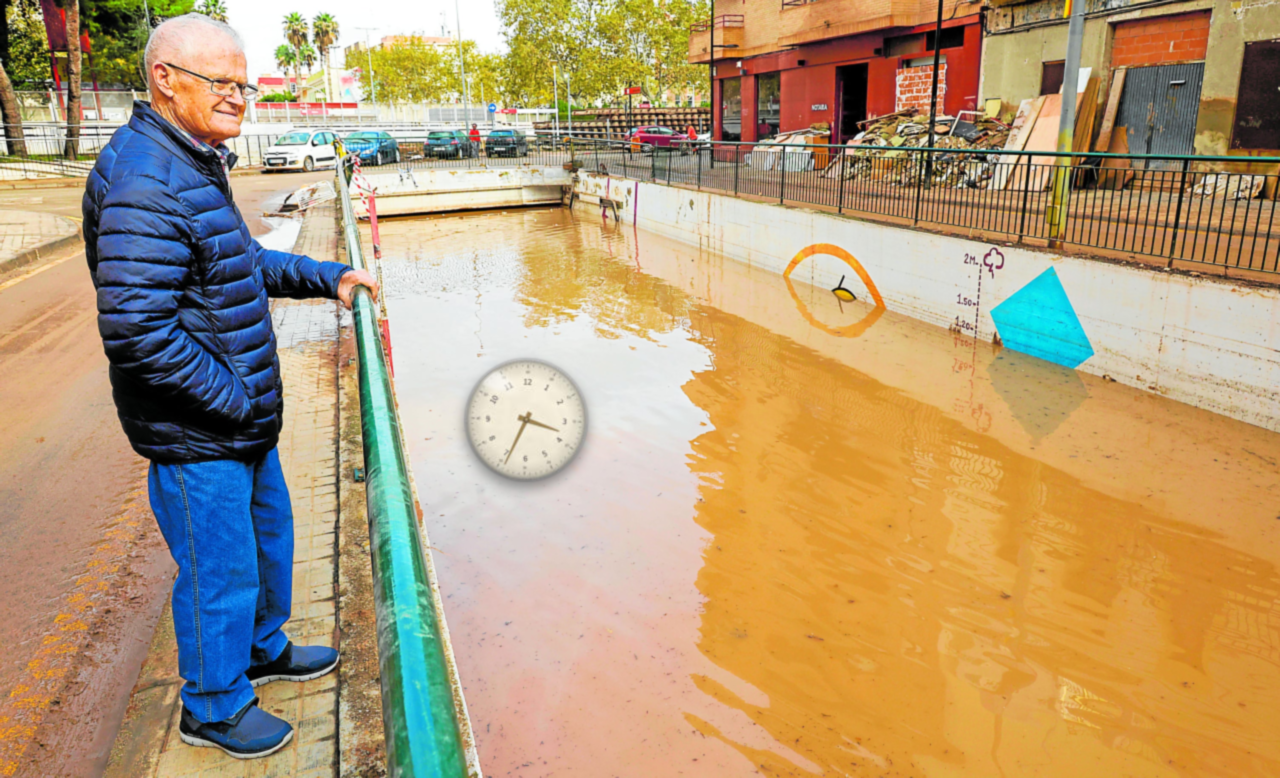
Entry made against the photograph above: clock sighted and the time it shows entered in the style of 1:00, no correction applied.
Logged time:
3:34
